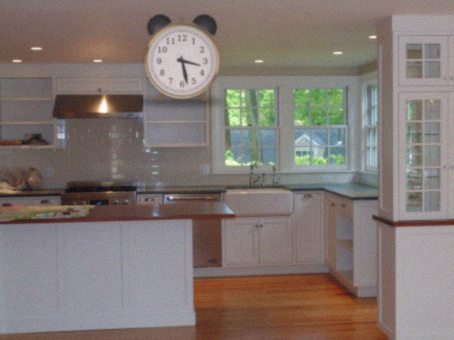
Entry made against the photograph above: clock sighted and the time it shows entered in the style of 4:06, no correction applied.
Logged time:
3:28
